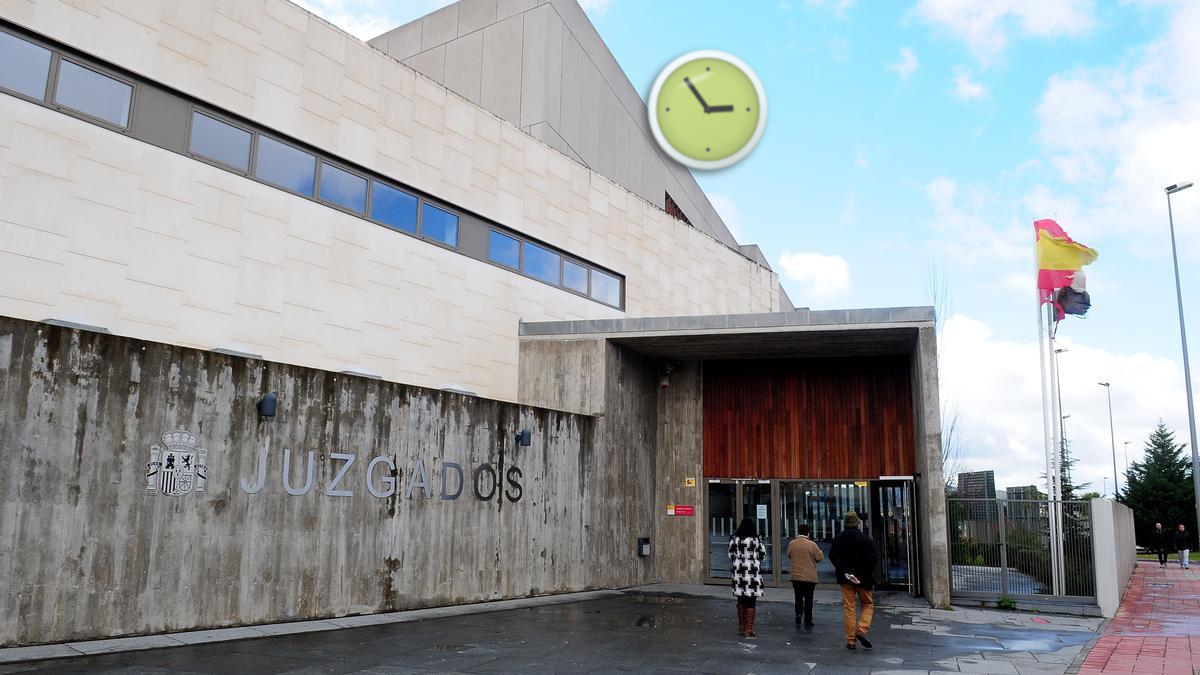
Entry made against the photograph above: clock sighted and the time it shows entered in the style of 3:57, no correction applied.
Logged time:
2:54
